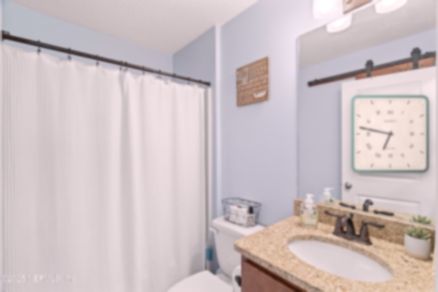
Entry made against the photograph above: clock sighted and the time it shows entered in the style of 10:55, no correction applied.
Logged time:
6:47
